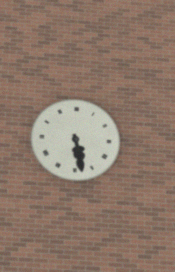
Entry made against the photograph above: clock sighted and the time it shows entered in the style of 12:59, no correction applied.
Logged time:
5:28
